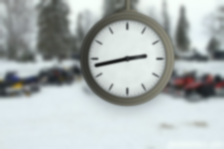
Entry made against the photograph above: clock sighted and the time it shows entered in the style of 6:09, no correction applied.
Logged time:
2:43
